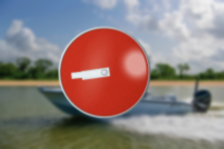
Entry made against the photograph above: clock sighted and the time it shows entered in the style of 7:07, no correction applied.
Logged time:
8:44
